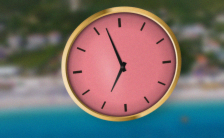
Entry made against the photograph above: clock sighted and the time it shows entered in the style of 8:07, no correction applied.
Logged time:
6:57
